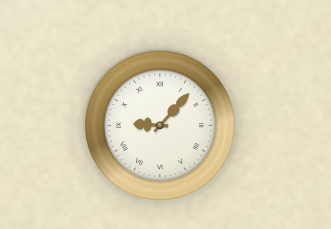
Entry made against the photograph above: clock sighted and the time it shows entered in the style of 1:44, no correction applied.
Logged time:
9:07
